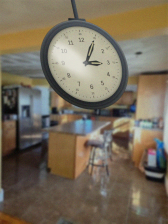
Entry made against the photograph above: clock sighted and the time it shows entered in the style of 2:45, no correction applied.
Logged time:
3:05
